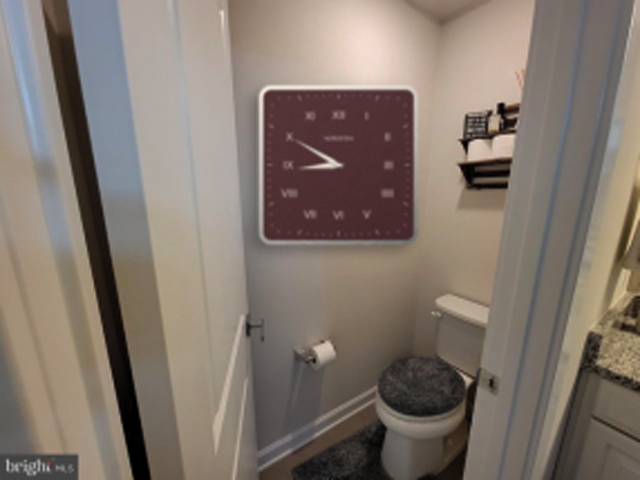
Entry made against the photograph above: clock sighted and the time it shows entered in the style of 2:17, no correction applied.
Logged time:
8:50
